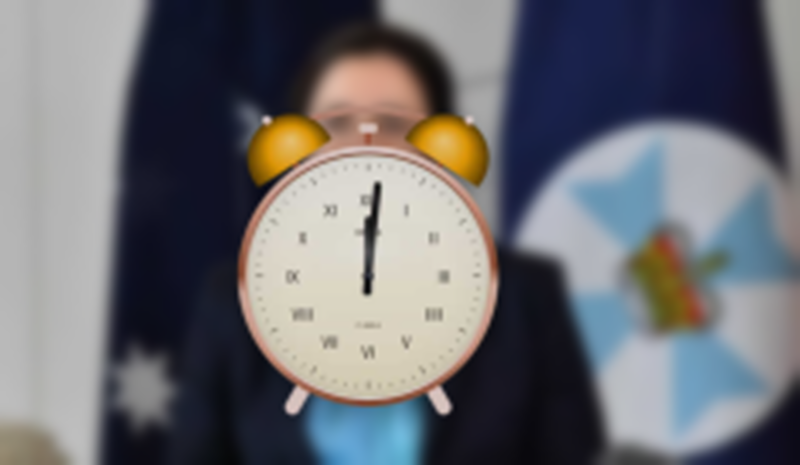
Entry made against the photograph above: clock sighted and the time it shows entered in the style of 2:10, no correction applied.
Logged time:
12:01
